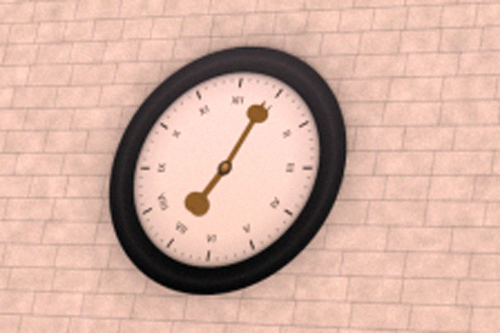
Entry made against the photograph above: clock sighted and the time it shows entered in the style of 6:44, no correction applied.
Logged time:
7:04
